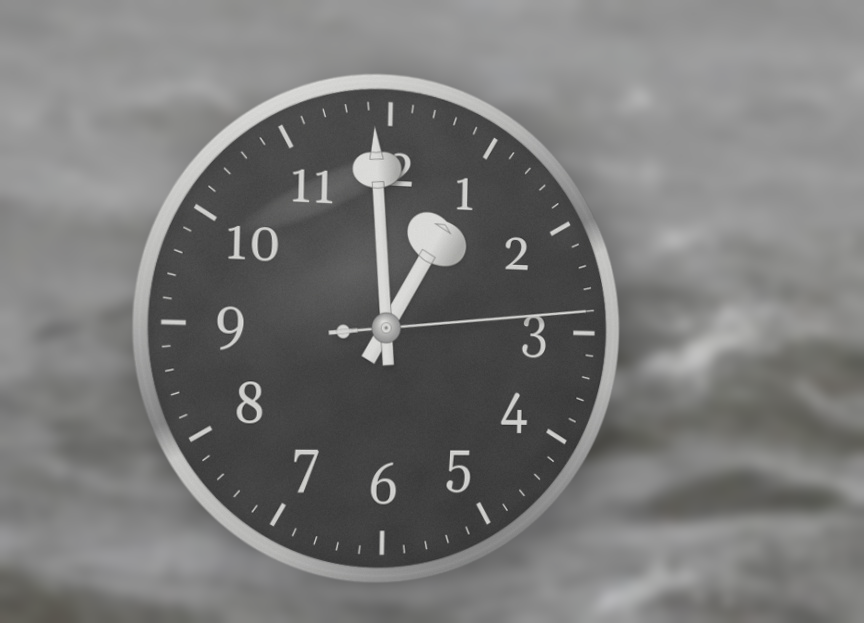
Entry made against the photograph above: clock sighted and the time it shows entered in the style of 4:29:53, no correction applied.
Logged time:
12:59:14
